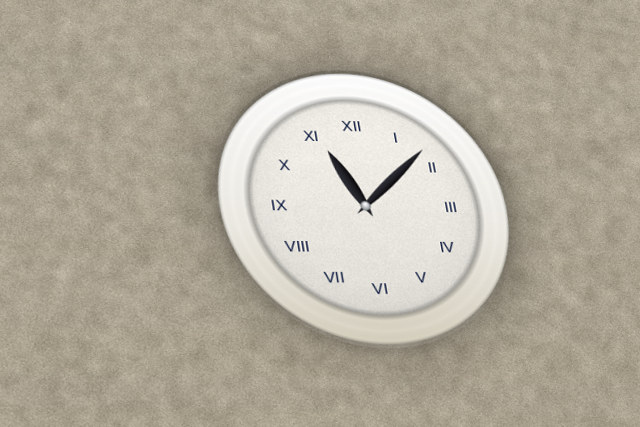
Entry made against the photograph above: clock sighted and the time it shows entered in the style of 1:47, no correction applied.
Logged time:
11:08
